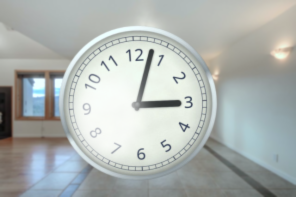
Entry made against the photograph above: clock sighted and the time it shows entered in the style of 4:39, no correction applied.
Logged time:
3:03
